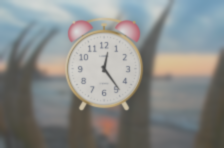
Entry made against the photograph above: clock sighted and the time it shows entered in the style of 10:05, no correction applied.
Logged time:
12:24
